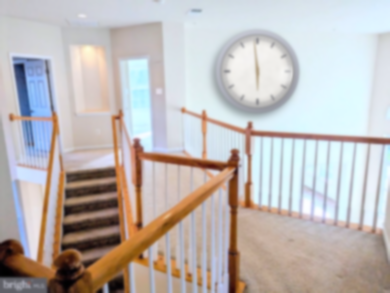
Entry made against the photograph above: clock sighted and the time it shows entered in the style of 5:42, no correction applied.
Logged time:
5:59
